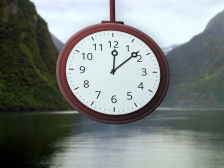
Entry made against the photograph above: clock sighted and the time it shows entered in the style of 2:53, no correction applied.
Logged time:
12:08
